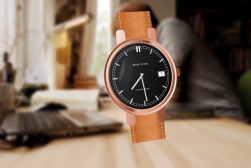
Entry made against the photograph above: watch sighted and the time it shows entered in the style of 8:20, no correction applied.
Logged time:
7:29
